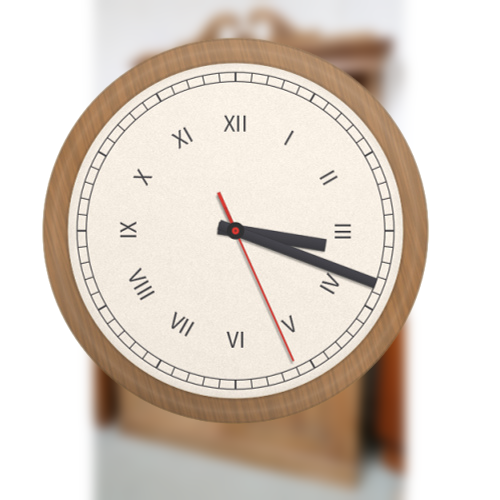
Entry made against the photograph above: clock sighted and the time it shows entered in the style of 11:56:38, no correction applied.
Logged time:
3:18:26
